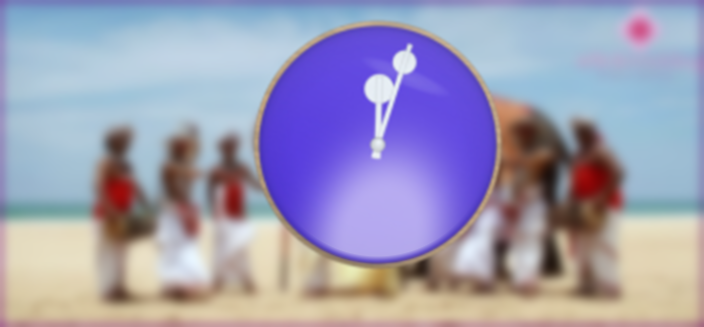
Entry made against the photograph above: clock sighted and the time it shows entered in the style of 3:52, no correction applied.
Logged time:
12:03
